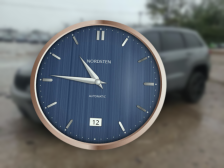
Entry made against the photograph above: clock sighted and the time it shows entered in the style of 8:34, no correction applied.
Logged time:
10:46
